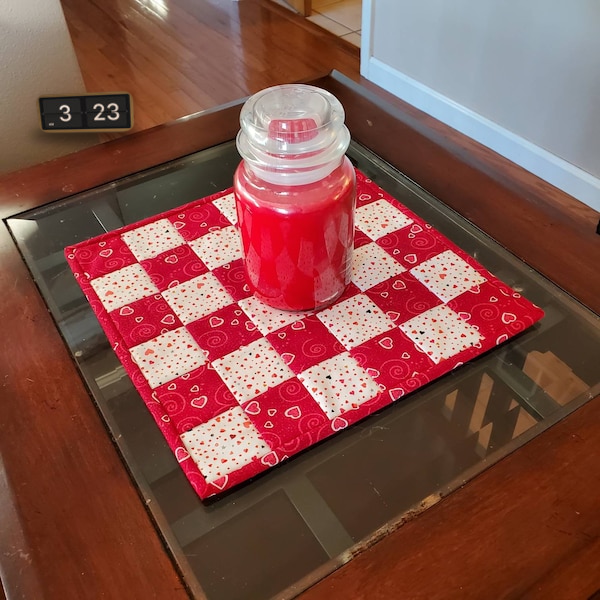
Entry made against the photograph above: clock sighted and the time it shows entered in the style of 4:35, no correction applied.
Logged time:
3:23
